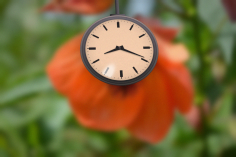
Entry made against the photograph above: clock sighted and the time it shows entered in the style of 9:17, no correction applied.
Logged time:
8:19
